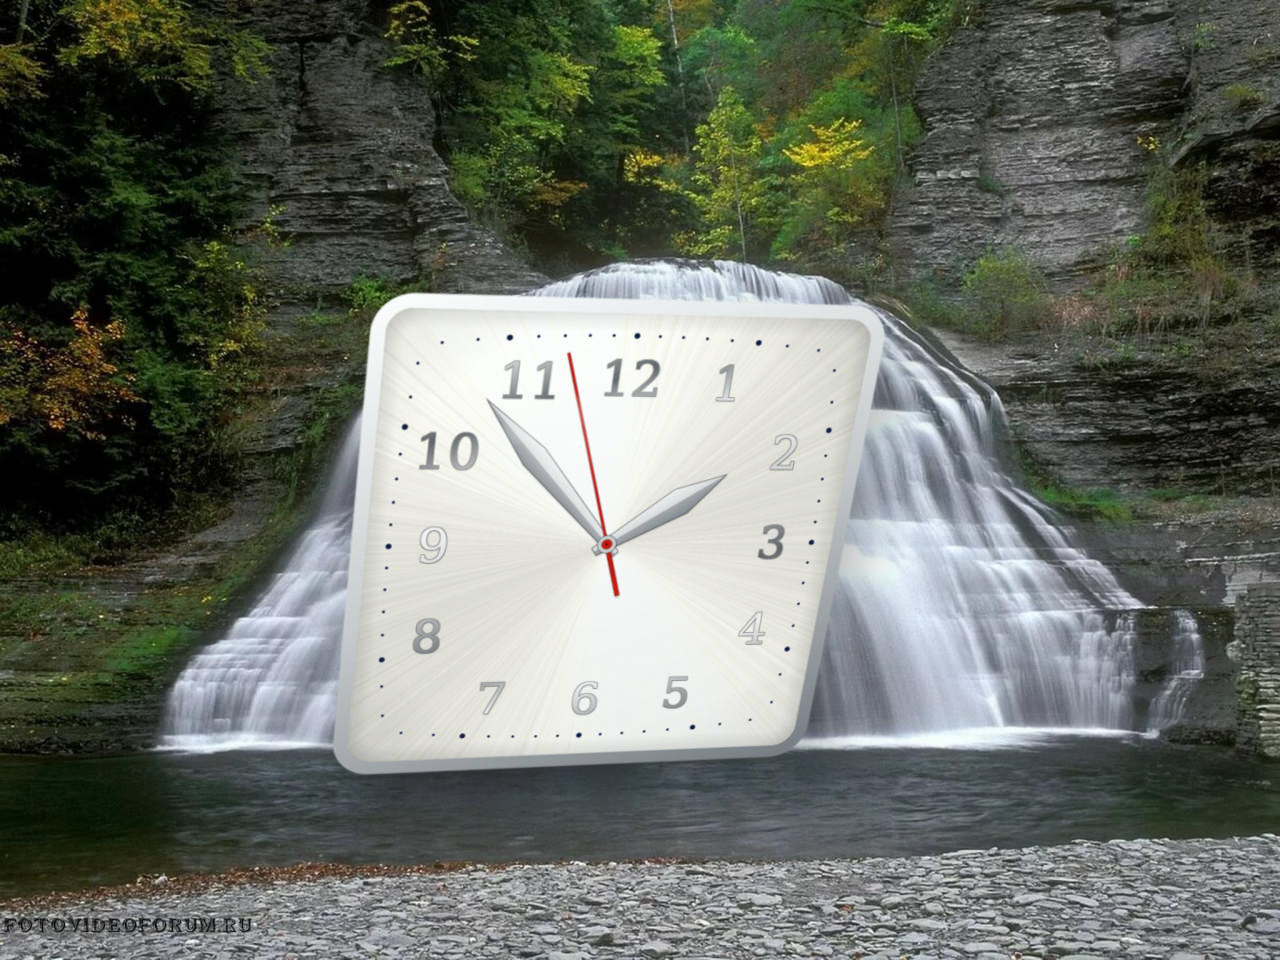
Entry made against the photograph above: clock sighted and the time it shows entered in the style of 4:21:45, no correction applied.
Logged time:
1:52:57
